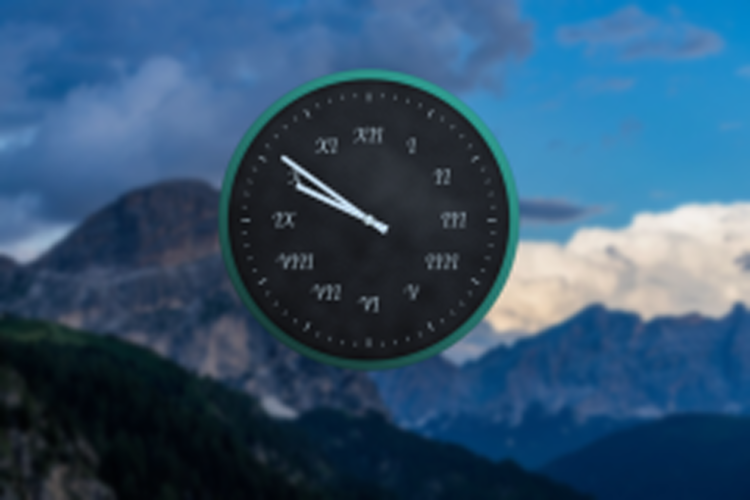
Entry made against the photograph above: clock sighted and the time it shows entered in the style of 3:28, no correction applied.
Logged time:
9:51
